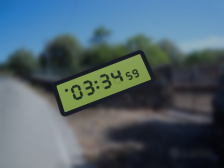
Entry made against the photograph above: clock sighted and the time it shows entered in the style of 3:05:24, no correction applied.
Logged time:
3:34:59
